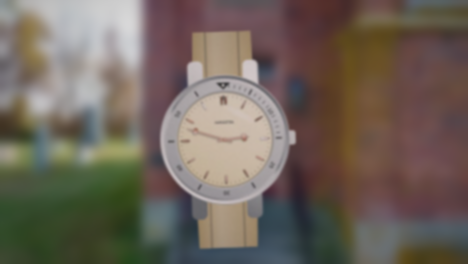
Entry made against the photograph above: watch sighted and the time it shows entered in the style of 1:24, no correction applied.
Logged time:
2:48
